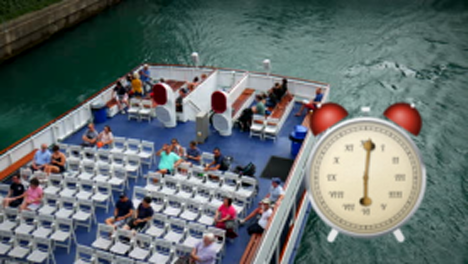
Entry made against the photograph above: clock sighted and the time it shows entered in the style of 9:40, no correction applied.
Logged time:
6:01
